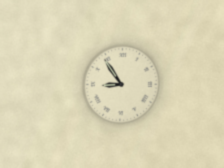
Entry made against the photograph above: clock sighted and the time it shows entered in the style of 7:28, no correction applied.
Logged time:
8:54
